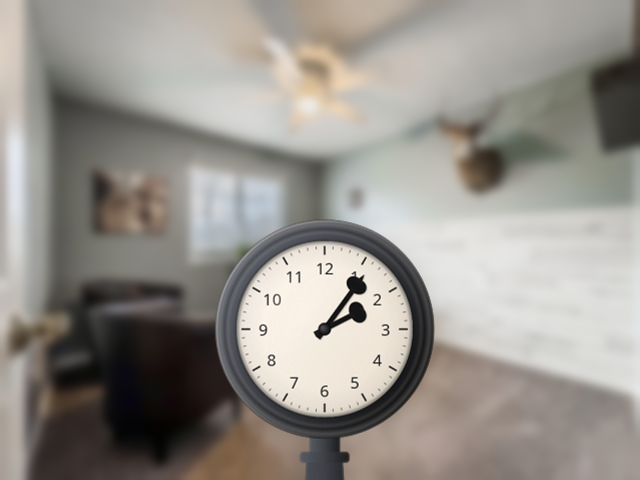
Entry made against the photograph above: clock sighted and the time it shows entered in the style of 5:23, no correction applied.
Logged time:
2:06
